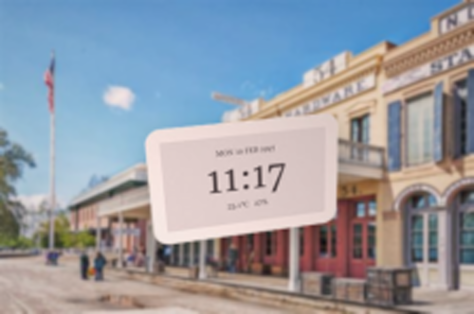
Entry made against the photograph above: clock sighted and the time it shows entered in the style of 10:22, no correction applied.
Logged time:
11:17
